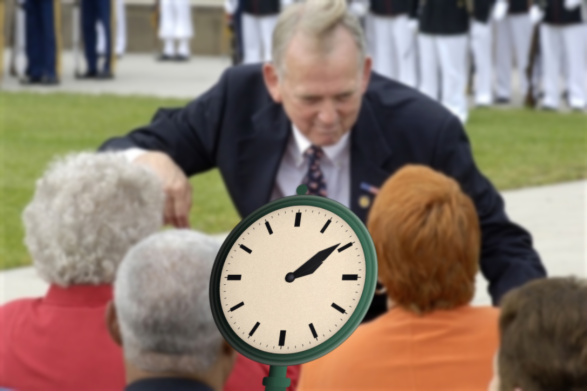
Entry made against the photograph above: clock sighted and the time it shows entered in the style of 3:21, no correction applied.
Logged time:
2:09
